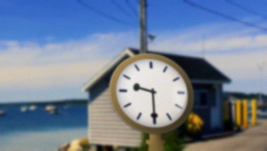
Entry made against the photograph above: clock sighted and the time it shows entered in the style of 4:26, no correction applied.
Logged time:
9:30
